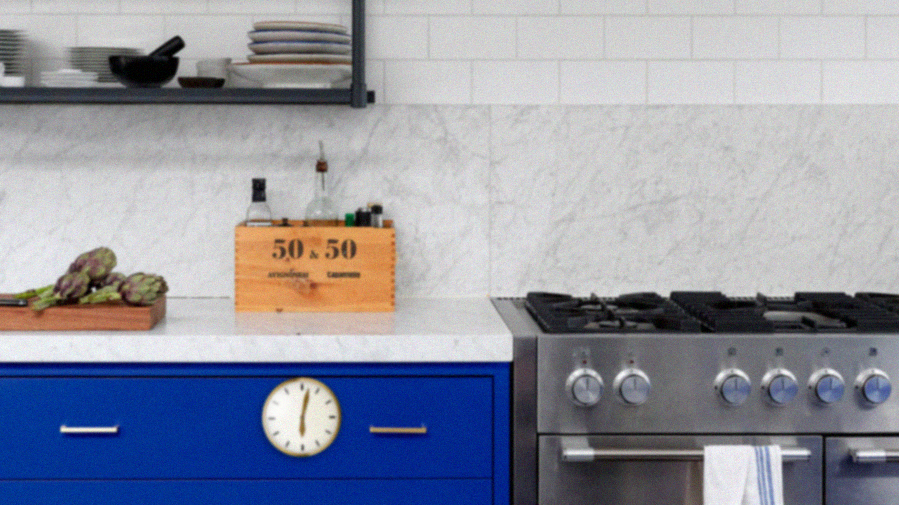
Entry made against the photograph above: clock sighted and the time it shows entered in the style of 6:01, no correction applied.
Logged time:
6:02
